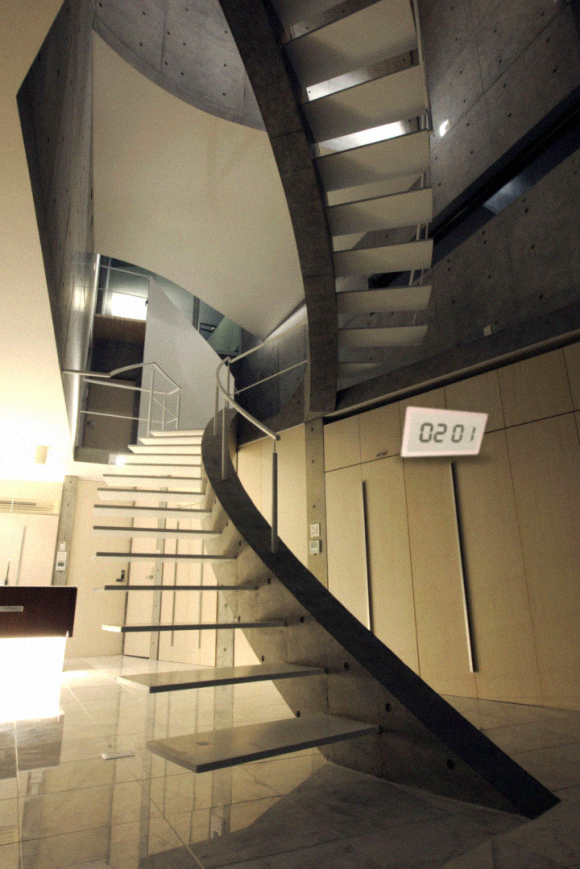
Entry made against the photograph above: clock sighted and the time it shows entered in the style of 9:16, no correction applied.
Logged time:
2:01
